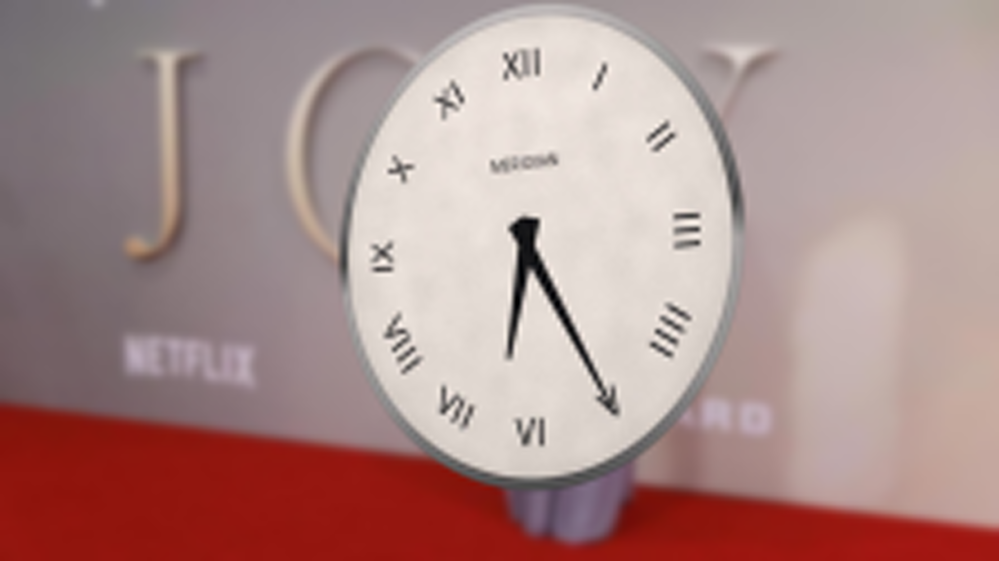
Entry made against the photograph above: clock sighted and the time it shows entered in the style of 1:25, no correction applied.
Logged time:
6:25
